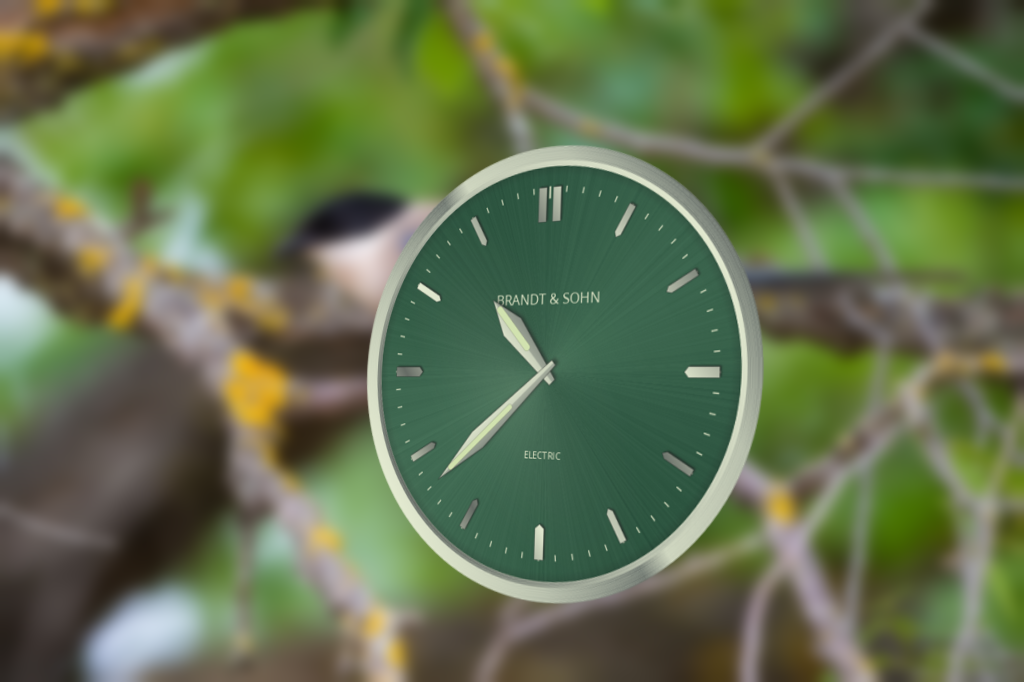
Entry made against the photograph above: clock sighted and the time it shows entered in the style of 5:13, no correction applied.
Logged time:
10:38
